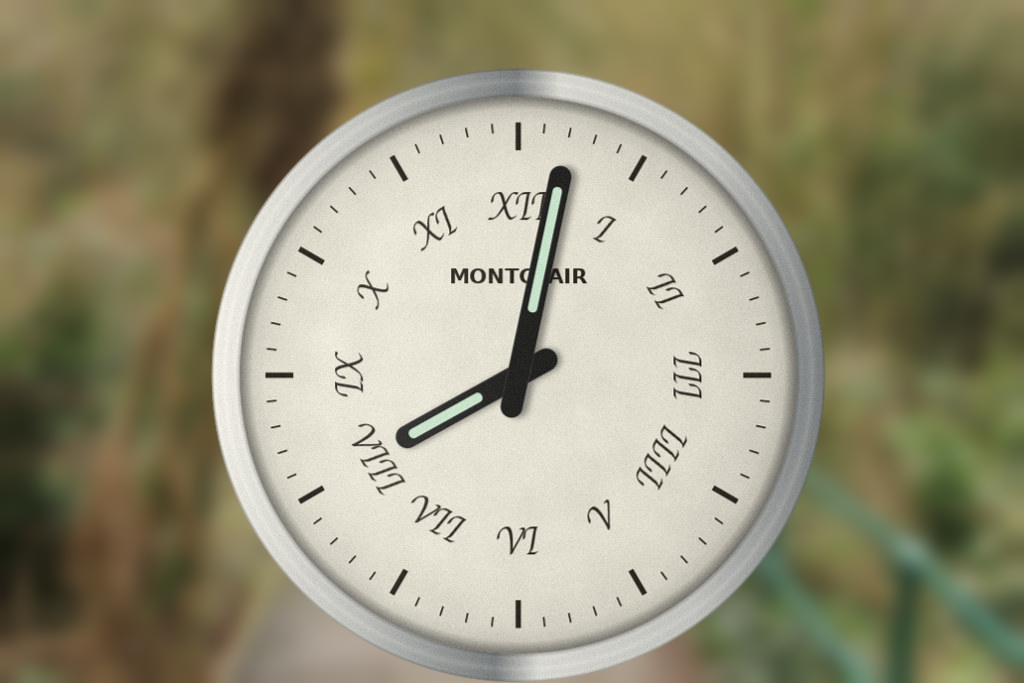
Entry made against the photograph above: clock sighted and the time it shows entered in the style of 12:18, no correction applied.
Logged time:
8:02
